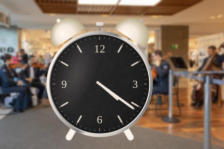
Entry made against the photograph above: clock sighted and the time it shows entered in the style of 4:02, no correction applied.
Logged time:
4:21
